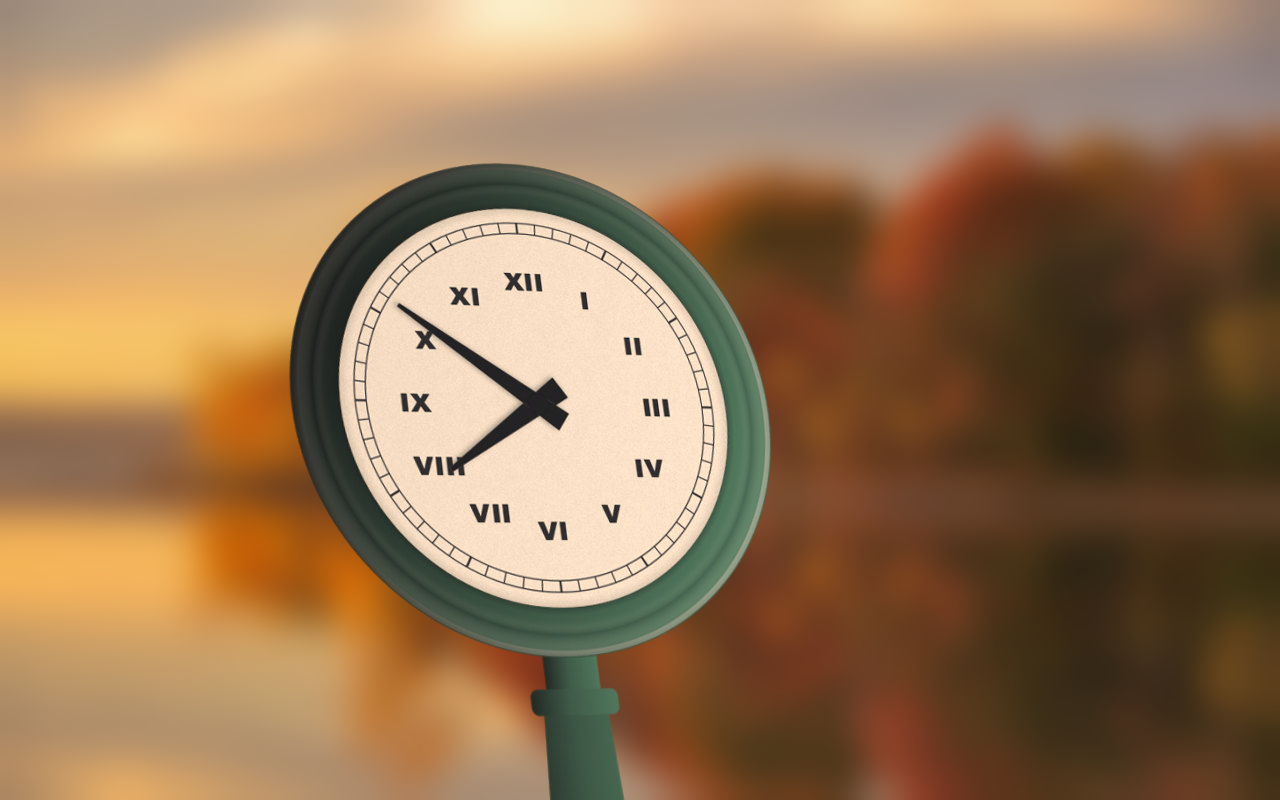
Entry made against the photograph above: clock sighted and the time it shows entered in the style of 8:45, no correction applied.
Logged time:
7:51
